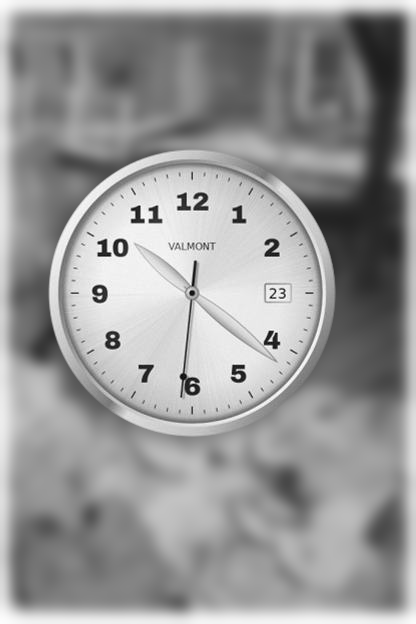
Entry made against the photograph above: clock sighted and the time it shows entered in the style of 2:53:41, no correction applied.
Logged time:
10:21:31
